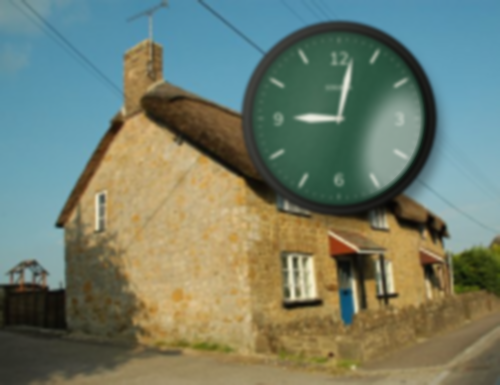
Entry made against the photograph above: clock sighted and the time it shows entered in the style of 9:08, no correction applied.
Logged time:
9:02
